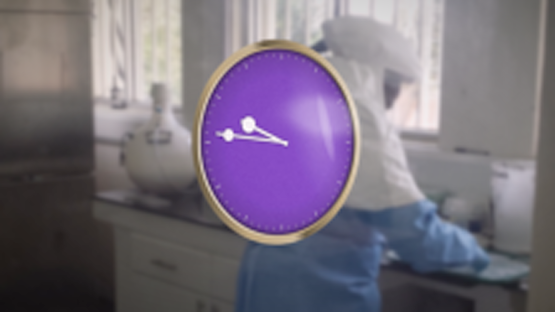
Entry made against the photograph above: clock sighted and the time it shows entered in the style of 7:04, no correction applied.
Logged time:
9:46
